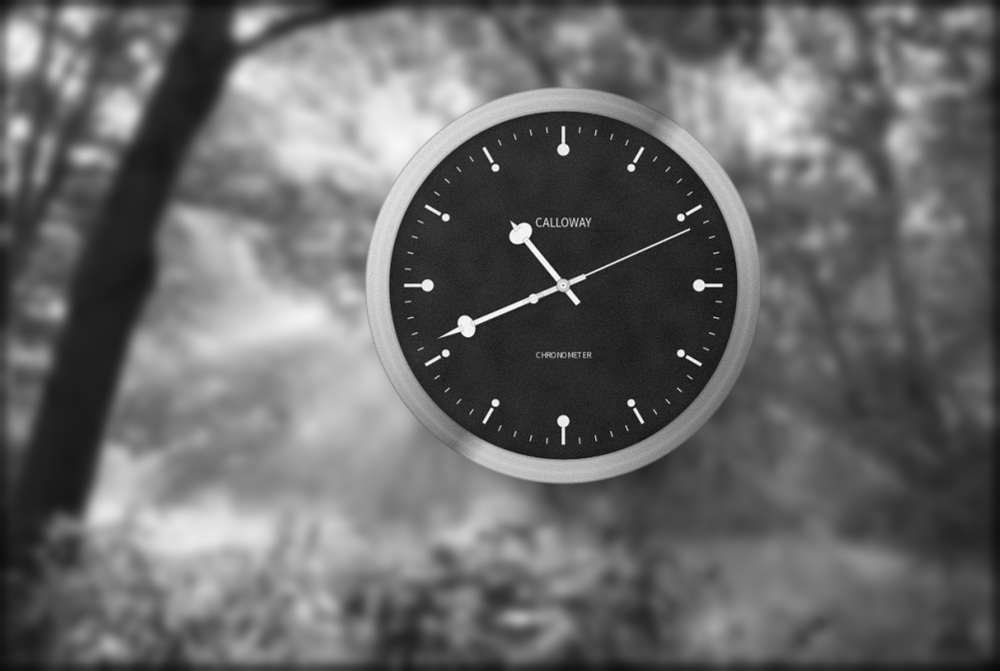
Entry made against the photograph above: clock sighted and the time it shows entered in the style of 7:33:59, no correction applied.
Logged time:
10:41:11
